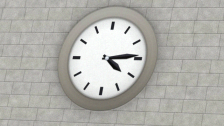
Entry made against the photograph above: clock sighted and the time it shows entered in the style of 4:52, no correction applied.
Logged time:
4:14
